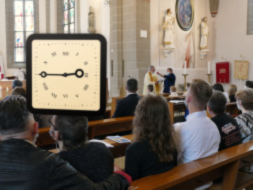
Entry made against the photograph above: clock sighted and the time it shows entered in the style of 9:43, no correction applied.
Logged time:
2:45
